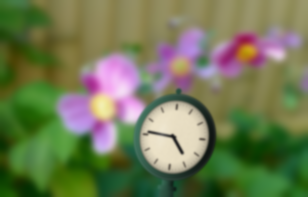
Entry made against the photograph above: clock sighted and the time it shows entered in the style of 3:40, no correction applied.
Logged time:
4:46
